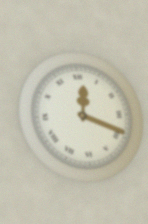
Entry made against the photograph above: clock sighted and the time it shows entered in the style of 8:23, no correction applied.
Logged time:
12:19
